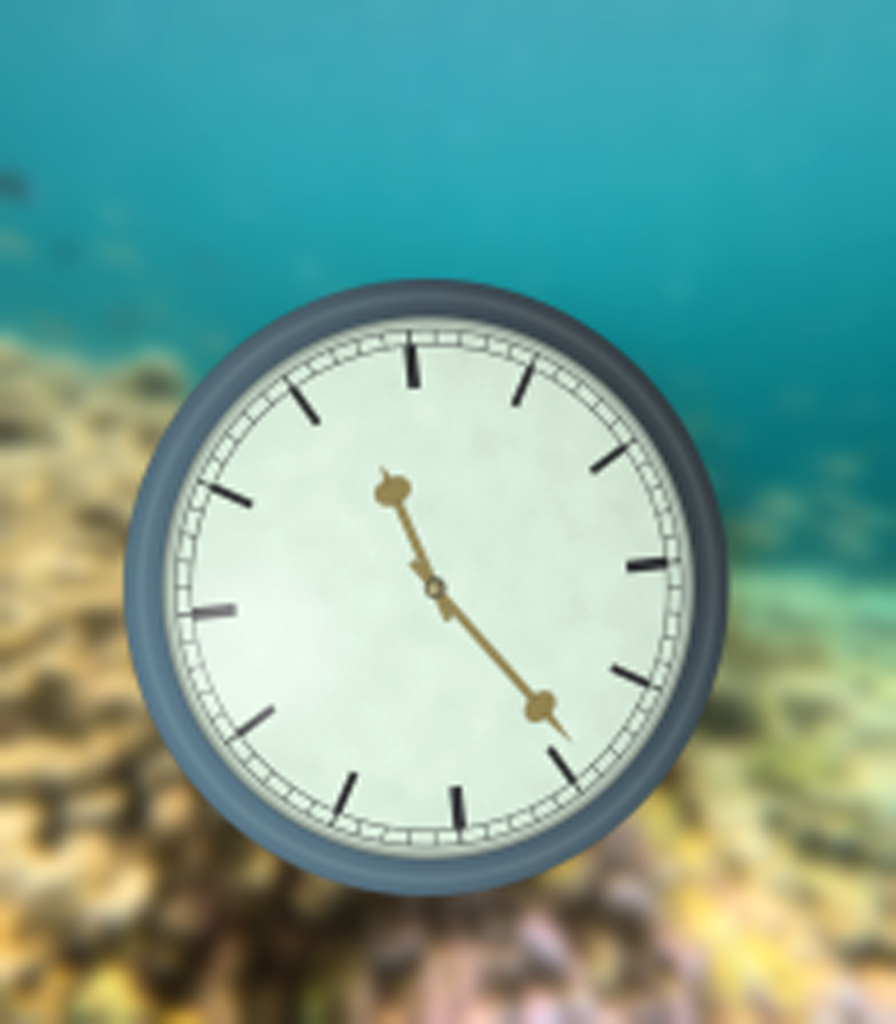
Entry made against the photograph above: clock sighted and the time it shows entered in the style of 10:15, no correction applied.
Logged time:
11:24
